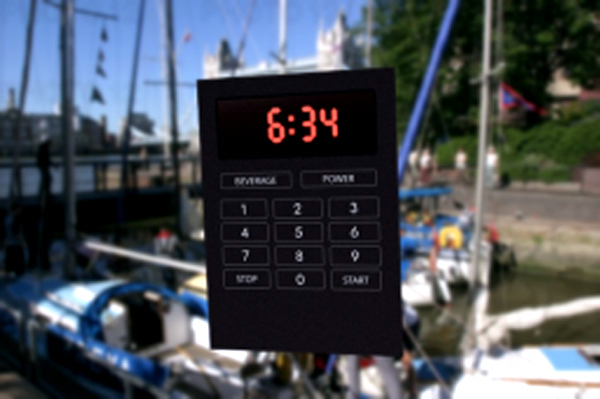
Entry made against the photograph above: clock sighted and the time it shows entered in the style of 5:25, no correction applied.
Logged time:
6:34
